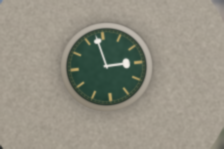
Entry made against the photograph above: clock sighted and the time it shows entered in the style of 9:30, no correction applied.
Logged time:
2:58
